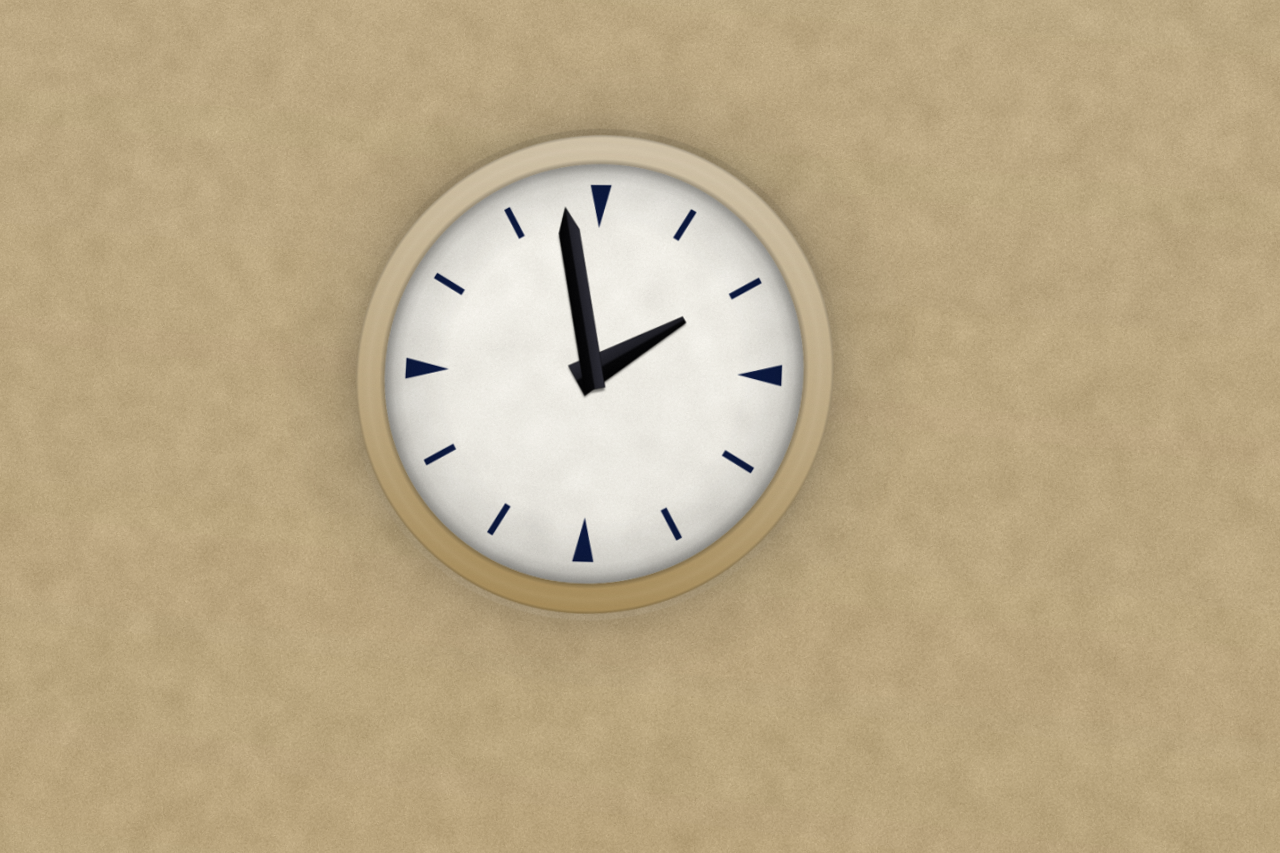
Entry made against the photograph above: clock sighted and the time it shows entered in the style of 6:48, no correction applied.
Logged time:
1:58
